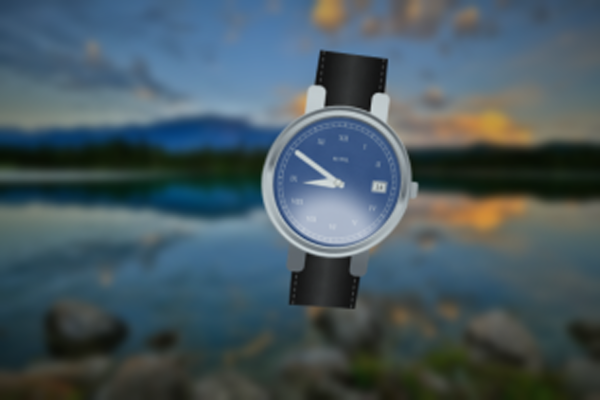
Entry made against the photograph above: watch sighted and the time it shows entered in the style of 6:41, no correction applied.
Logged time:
8:50
